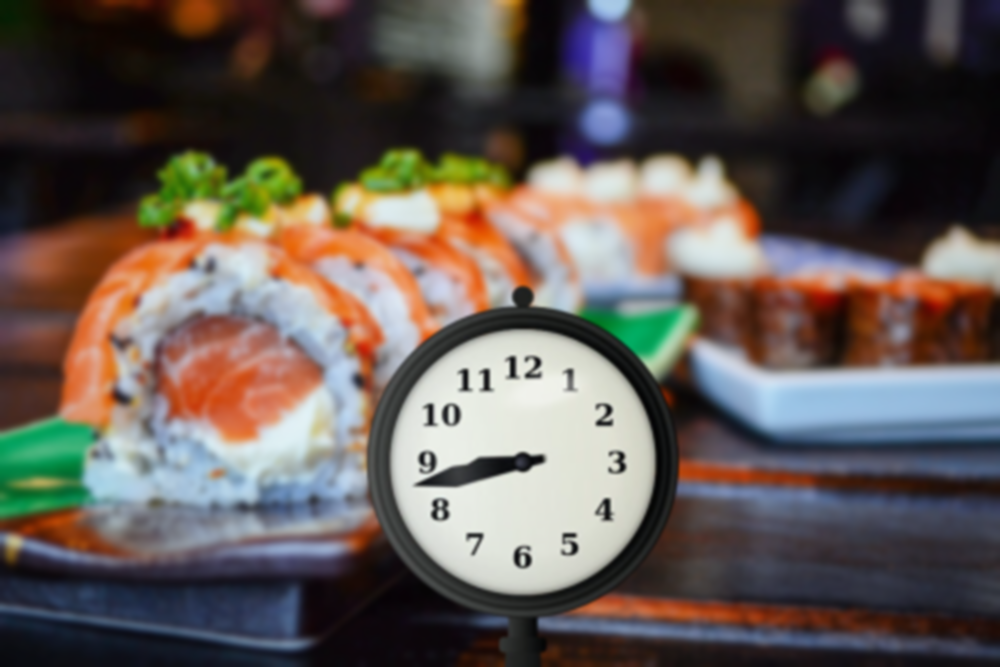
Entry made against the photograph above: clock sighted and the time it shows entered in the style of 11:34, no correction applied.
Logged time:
8:43
